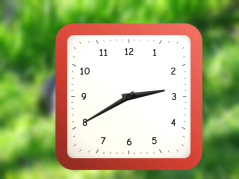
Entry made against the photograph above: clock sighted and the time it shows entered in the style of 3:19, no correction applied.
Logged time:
2:40
